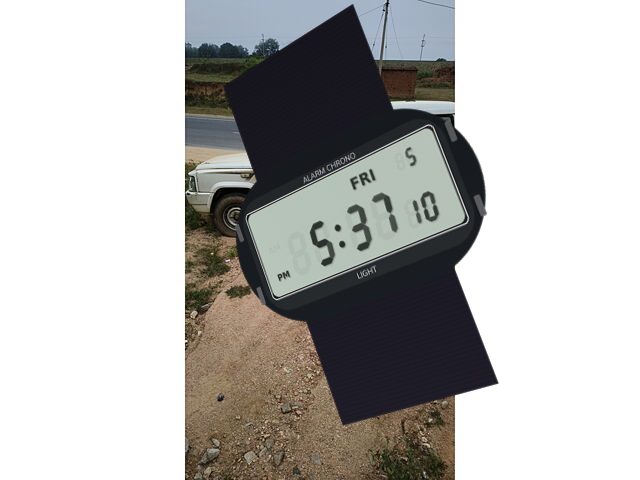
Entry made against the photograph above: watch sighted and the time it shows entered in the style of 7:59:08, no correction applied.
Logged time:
5:37:10
